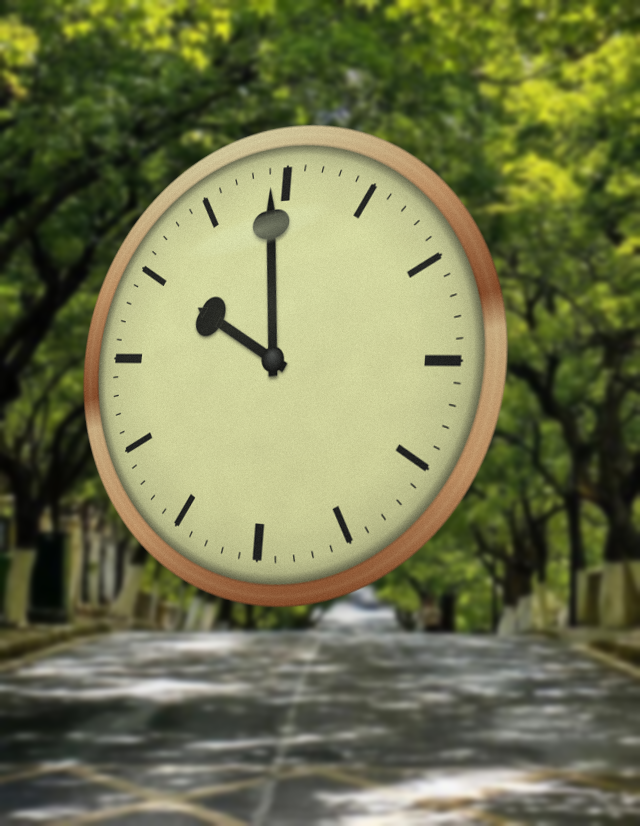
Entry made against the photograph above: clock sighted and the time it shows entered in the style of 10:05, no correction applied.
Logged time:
9:59
